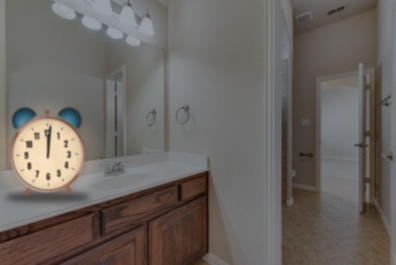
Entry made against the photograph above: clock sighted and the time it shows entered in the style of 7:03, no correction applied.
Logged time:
12:01
